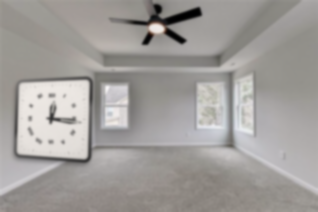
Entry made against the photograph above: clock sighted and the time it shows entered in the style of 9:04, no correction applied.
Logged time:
12:16
